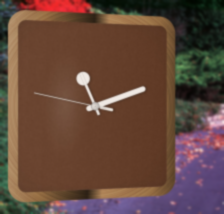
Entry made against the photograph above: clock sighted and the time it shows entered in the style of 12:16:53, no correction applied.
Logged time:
11:11:47
